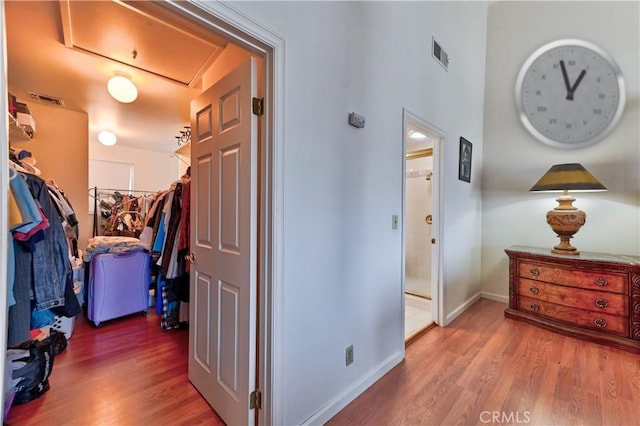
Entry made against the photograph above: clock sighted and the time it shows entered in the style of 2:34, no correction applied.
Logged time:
12:57
